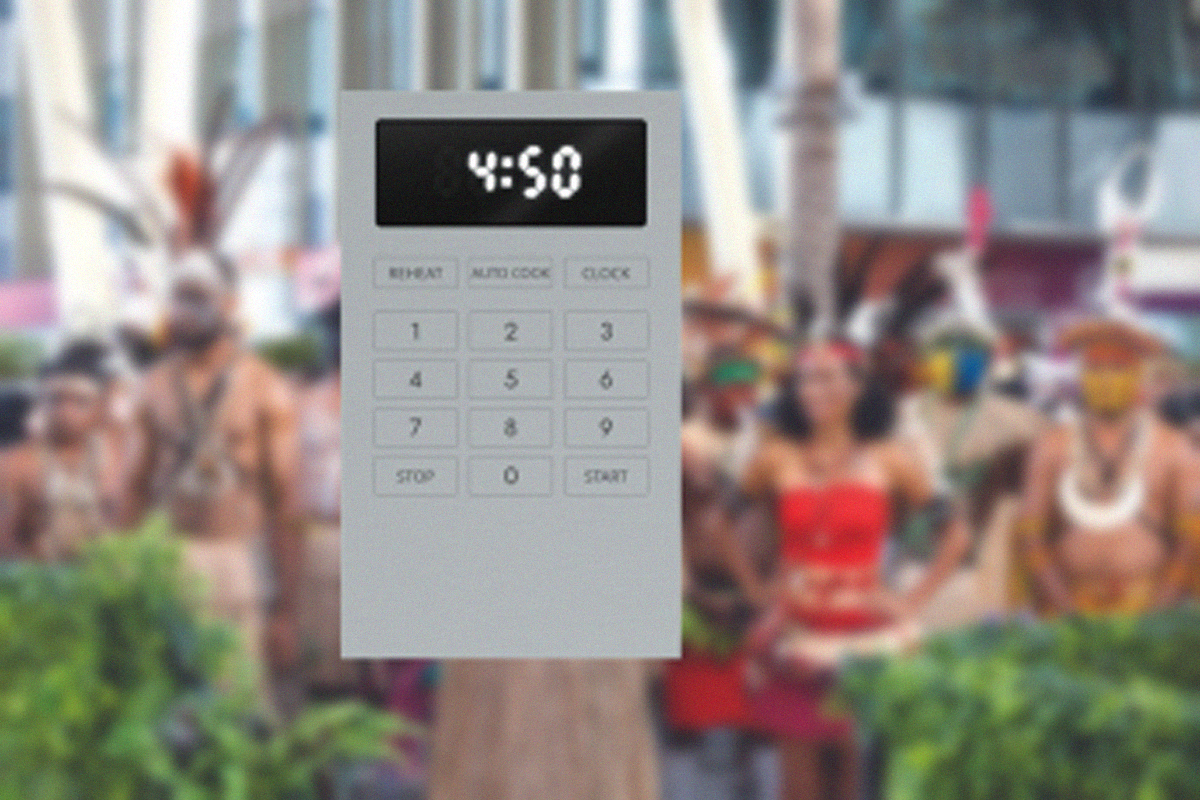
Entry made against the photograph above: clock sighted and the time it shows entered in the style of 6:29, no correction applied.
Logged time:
4:50
